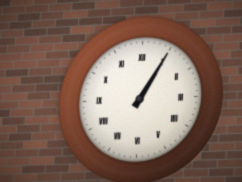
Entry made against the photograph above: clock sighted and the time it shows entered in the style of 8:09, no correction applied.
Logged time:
1:05
